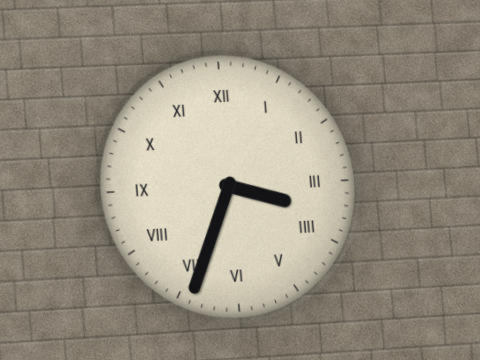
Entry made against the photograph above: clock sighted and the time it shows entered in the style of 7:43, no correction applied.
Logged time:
3:34
